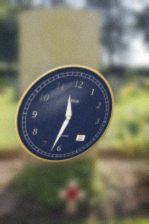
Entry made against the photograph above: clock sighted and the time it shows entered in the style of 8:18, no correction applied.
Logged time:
11:32
